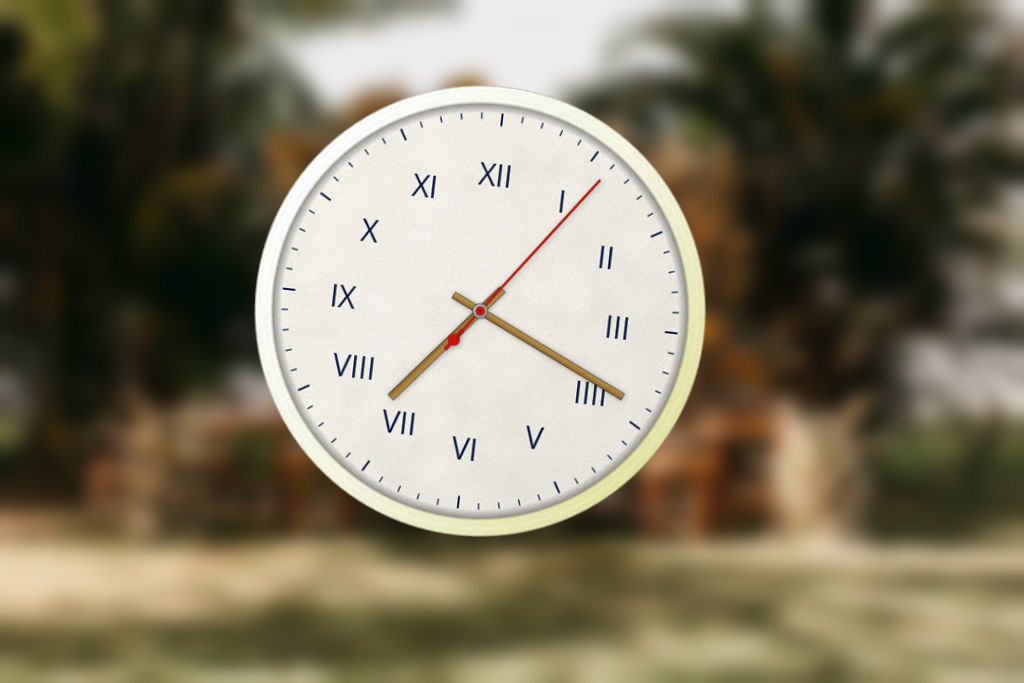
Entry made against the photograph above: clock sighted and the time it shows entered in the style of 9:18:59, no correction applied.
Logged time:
7:19:06
